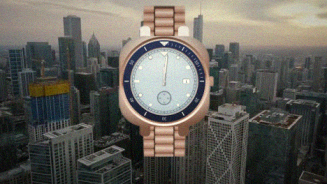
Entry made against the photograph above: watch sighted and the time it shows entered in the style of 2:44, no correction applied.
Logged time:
12:01
